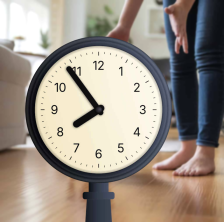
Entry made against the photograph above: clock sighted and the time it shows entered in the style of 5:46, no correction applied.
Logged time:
7:54
